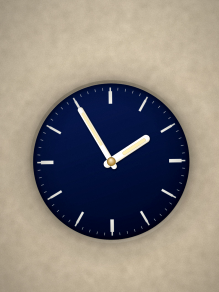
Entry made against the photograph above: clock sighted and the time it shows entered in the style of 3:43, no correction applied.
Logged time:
1:55
